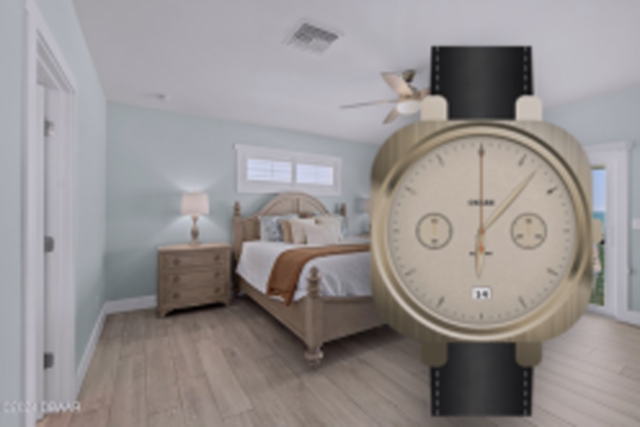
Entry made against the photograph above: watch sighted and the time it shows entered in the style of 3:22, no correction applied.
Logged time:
6:07
